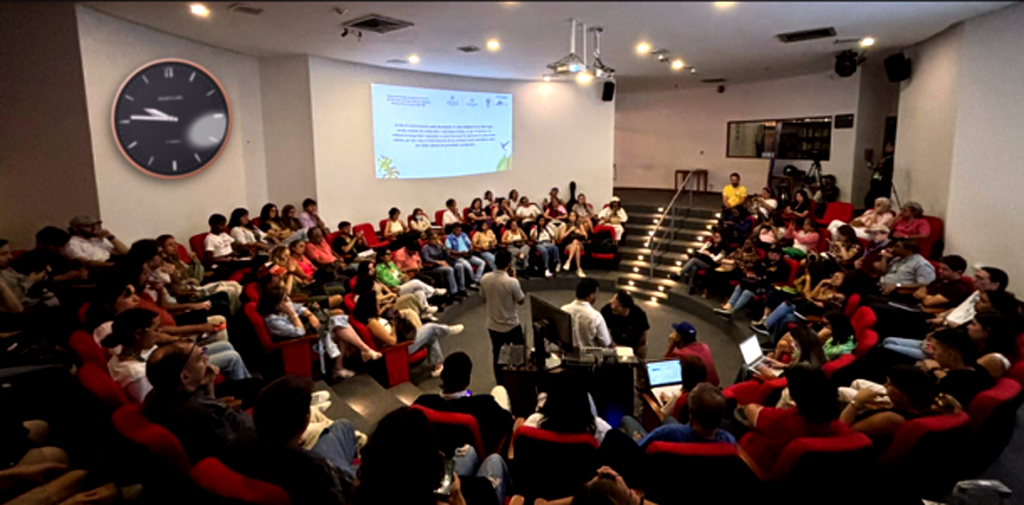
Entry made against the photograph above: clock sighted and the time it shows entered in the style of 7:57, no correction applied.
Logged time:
9:46
